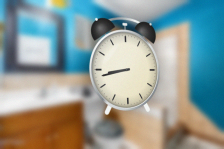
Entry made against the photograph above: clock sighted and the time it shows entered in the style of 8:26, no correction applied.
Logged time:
8:43
